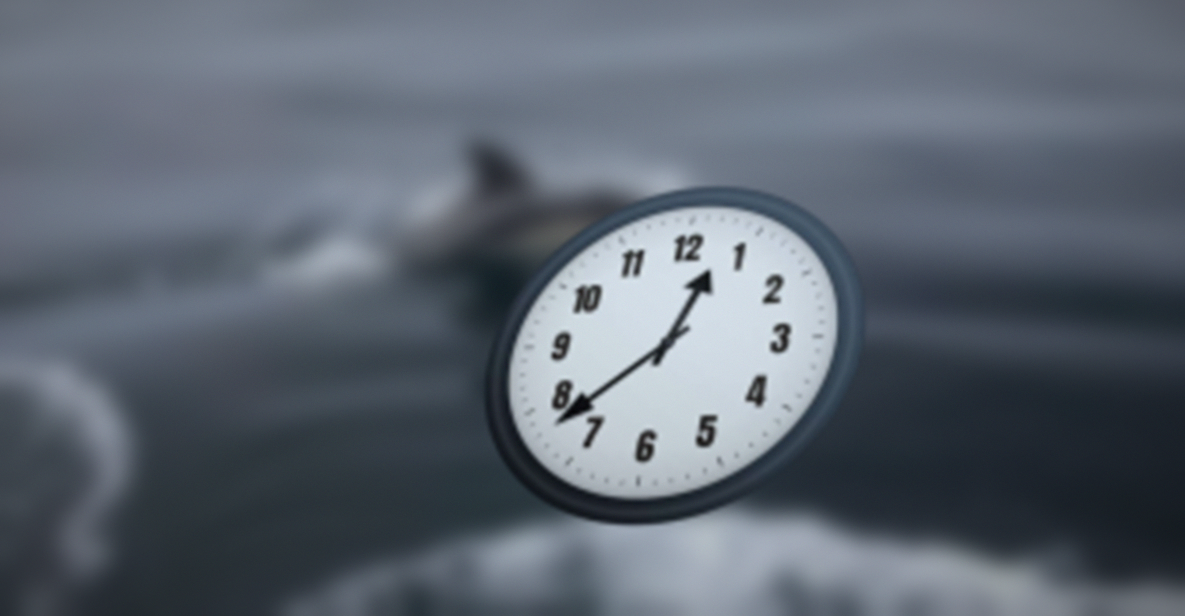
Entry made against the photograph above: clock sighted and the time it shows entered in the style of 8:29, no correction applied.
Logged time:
12:38
